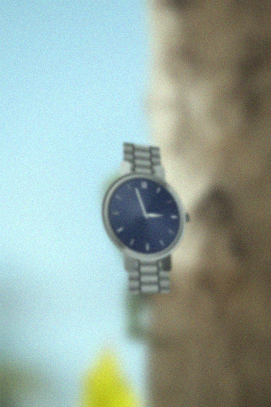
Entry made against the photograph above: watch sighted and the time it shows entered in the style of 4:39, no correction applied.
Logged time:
2:57
